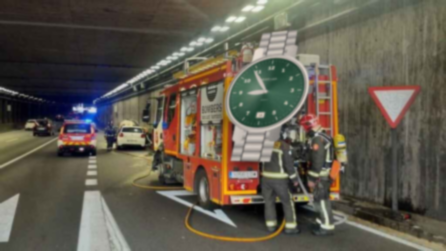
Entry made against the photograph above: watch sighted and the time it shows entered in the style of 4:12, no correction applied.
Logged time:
8:54
